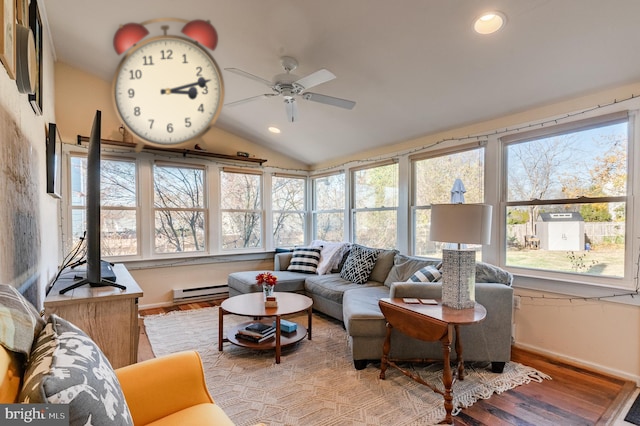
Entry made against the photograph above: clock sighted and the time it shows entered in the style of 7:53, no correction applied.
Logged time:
3:13
